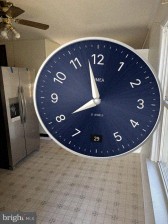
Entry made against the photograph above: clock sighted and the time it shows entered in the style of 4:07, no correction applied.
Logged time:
7:58
